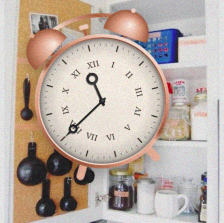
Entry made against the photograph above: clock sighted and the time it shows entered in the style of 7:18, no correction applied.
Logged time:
11:40
